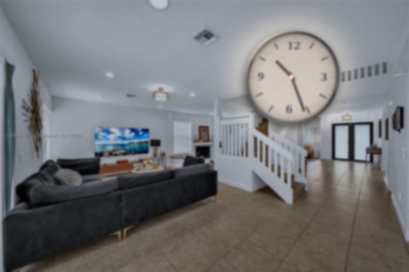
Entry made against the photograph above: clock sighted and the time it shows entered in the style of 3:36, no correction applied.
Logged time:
10:26
